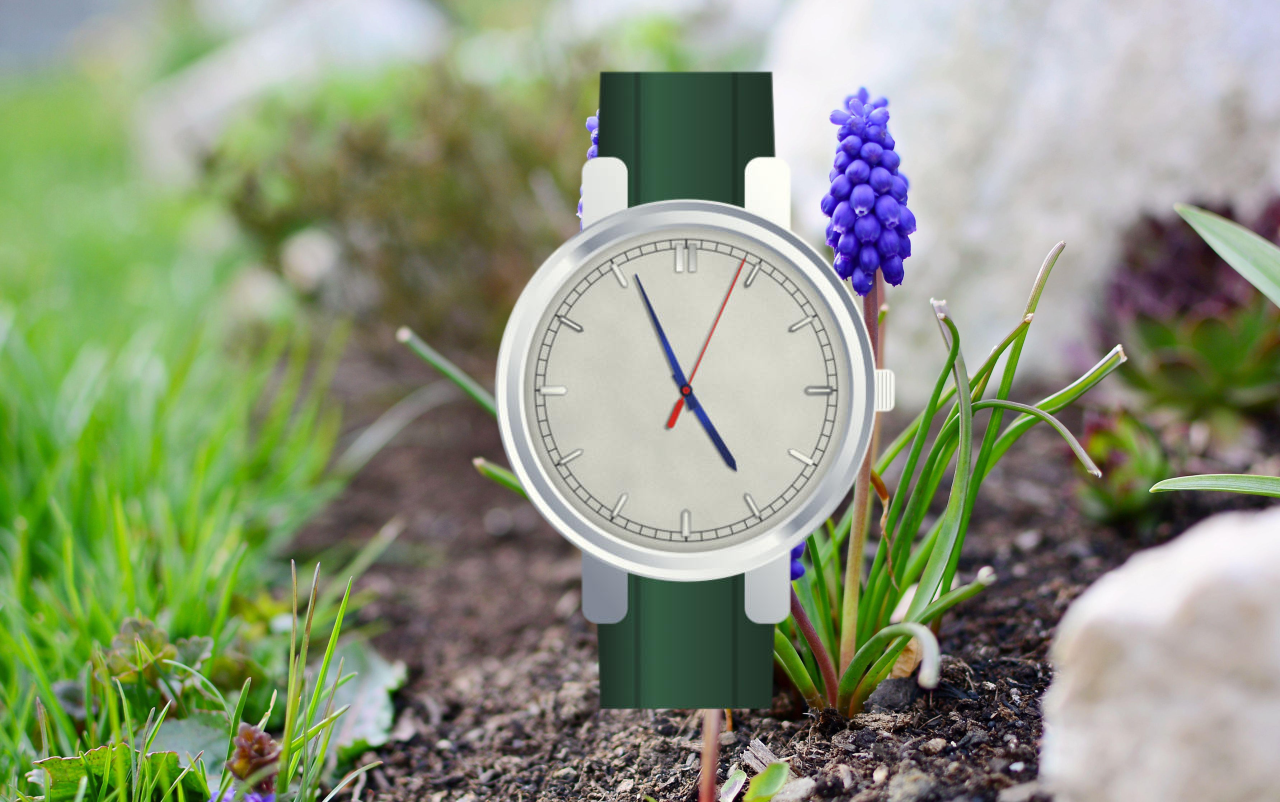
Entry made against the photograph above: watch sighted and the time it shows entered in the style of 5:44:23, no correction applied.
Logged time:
4:56:04
